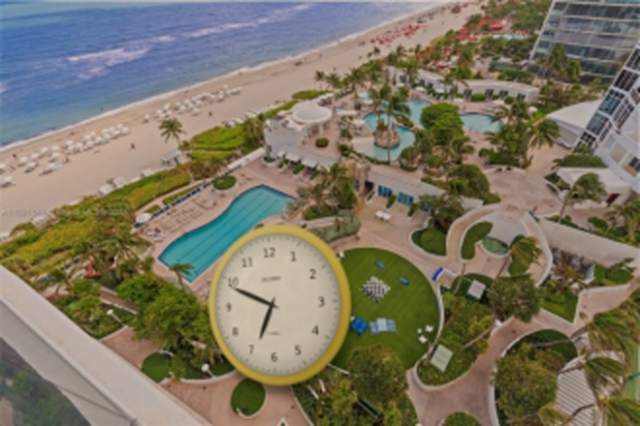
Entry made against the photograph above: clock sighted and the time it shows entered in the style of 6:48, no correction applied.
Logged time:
6:49
